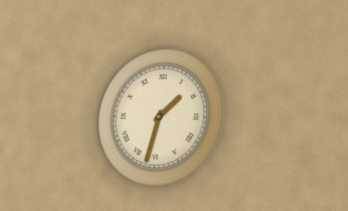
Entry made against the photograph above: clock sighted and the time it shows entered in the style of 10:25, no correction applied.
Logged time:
1:32
